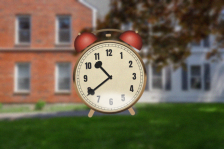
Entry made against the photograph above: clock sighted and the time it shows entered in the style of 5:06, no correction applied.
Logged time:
10:39
